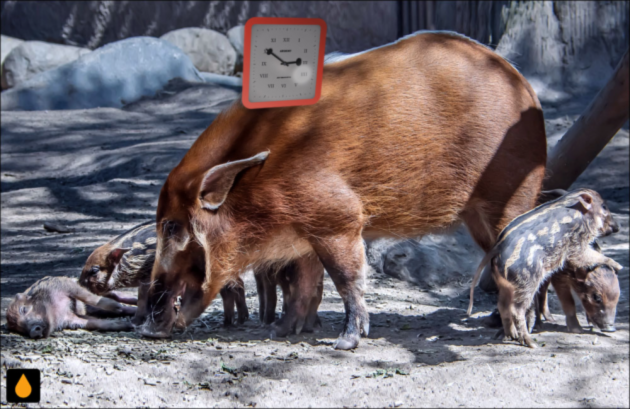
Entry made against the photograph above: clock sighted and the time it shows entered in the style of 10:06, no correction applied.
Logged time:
2:51
